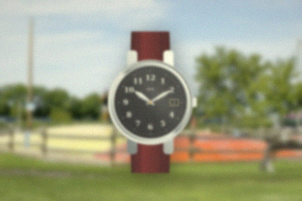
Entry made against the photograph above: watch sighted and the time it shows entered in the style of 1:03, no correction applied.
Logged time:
10:10
